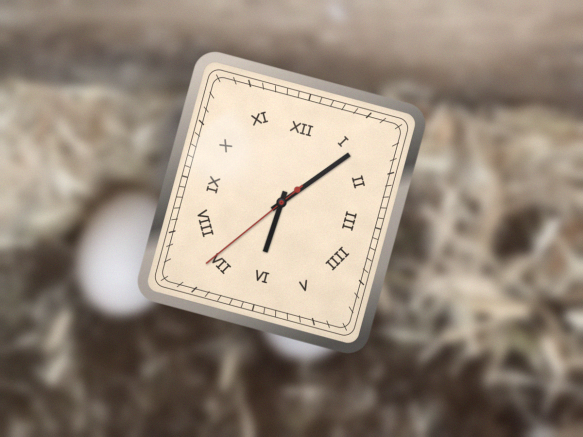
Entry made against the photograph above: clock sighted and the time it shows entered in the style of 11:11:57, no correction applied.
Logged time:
6:06:36
